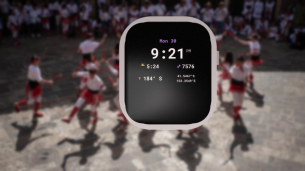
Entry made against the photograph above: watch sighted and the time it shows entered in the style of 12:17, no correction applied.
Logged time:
9:21
